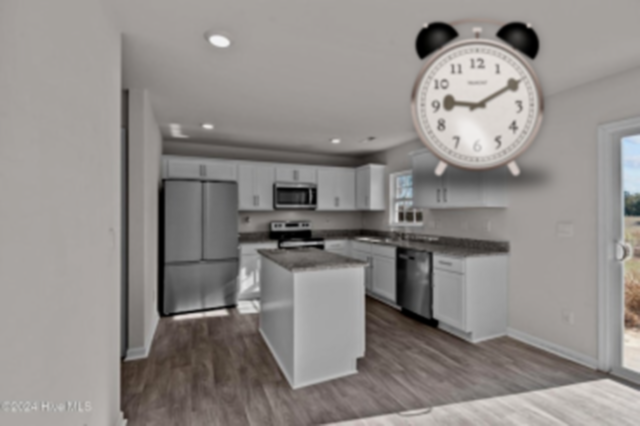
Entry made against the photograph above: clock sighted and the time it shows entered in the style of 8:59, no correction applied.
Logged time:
9:10
